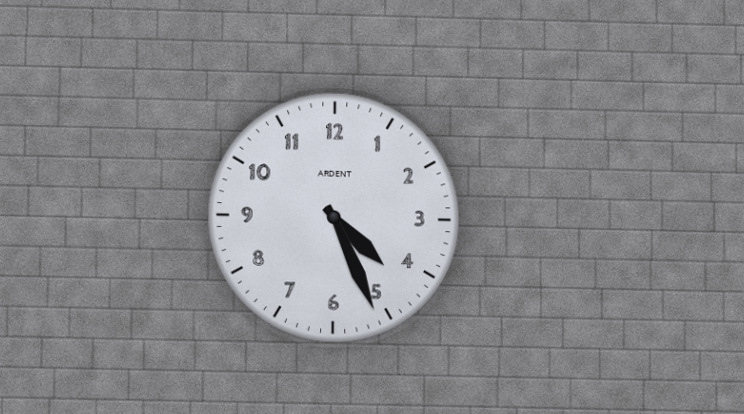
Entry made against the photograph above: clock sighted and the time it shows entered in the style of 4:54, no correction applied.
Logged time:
4:26
